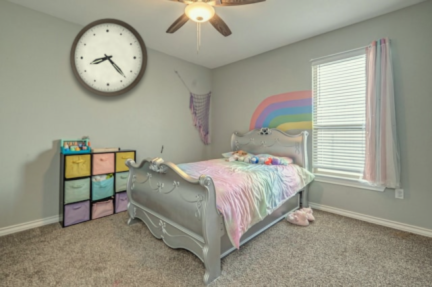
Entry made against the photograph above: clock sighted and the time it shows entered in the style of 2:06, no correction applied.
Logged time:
8:23
